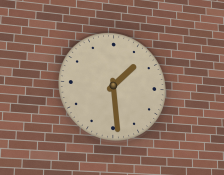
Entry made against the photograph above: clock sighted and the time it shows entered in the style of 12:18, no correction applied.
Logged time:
1:29
